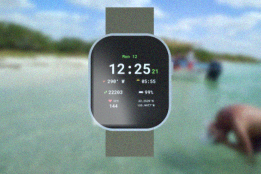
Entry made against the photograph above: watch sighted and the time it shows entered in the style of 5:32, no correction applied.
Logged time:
12:25
